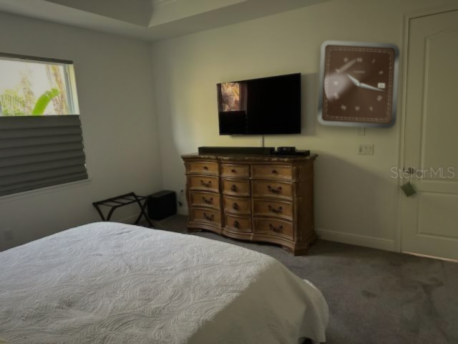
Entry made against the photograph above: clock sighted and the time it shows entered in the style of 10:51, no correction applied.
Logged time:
10:17
